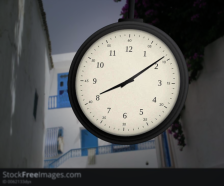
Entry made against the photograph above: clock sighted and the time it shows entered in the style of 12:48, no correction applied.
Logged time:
8:09
